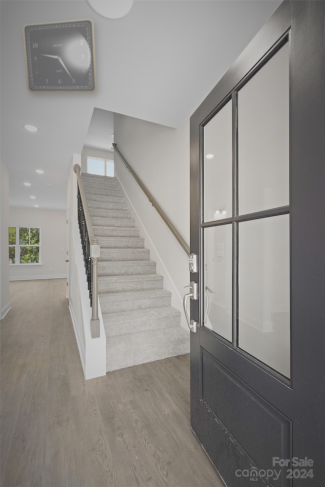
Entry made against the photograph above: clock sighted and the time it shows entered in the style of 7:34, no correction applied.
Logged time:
9:25
